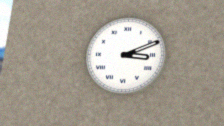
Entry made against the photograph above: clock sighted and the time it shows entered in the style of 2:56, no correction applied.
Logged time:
3:11
